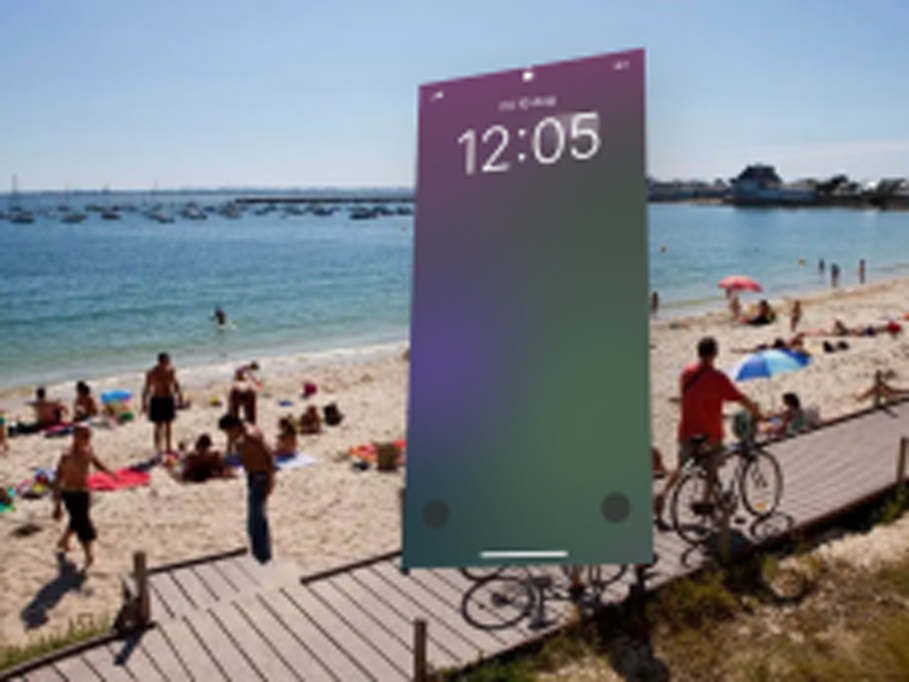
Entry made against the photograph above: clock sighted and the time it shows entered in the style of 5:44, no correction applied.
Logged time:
12:05
